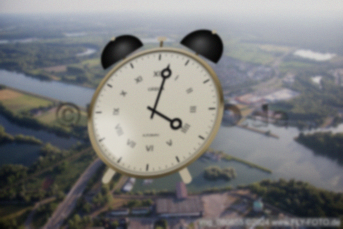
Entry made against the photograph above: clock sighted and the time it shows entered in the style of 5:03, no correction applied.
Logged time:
4:02
